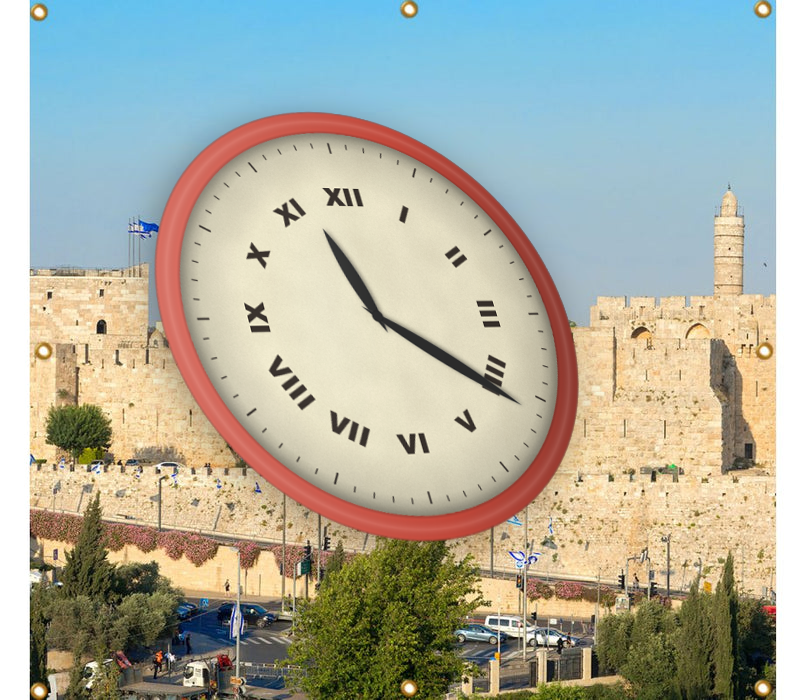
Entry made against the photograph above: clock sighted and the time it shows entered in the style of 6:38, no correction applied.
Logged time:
11:21
